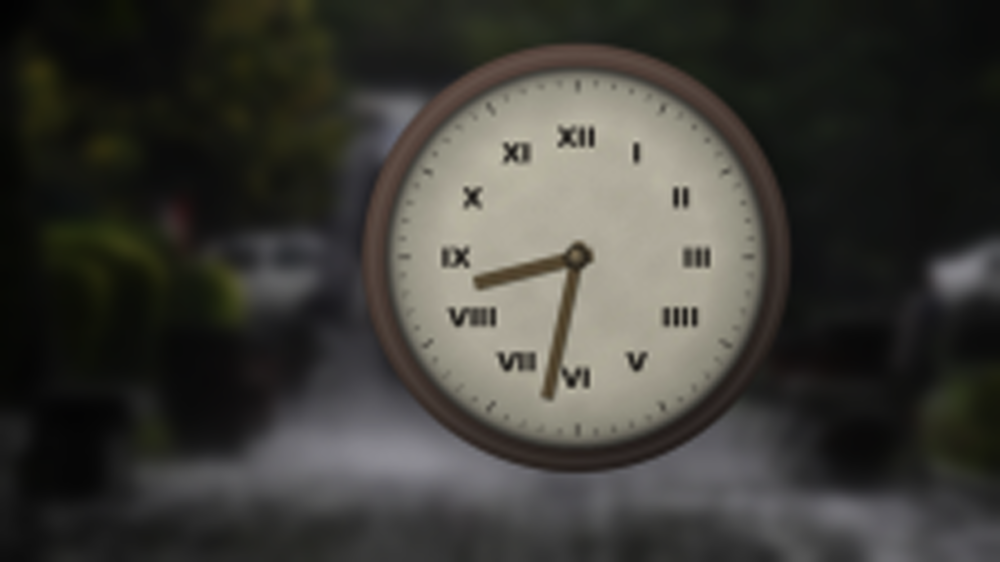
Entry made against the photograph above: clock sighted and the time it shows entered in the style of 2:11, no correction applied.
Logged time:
8:32
